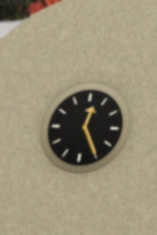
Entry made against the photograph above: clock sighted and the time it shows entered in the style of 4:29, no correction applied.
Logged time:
12:25
